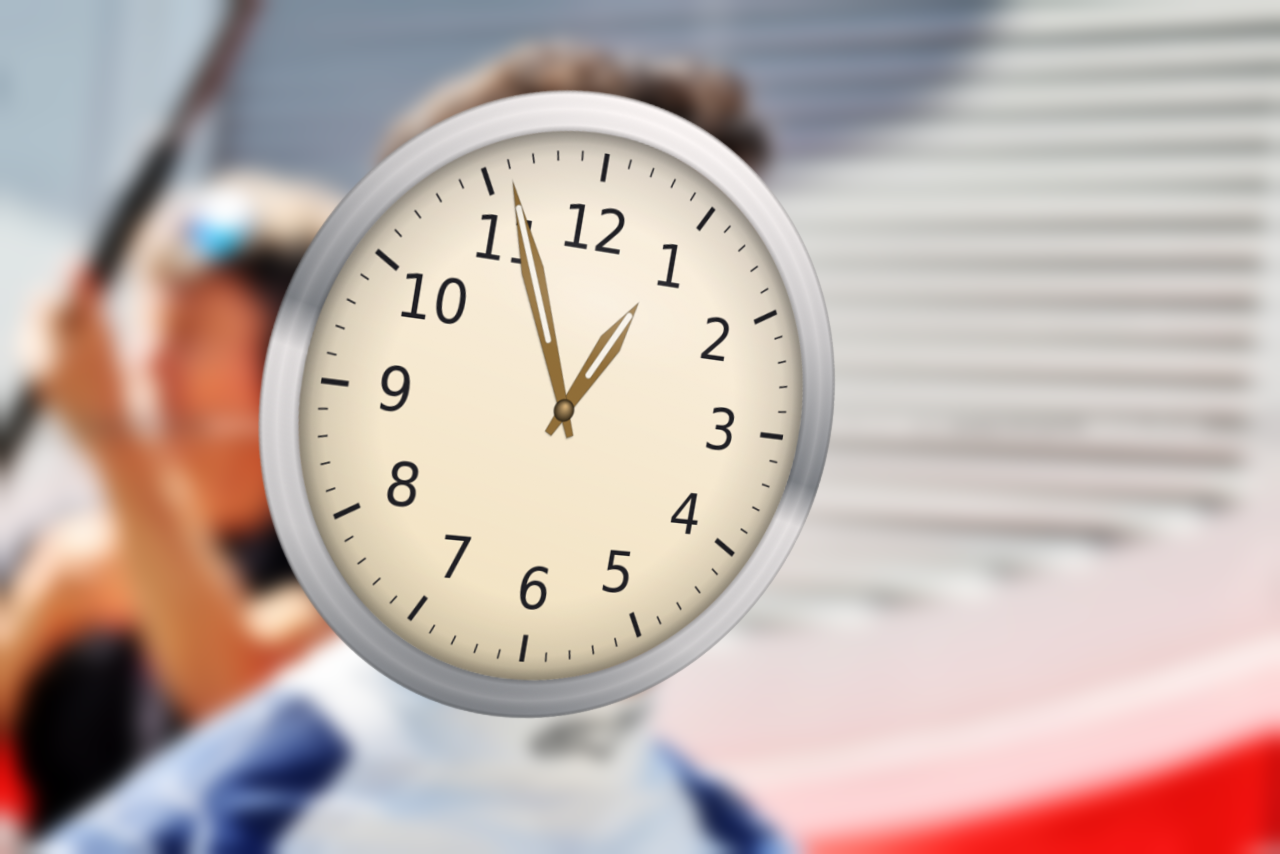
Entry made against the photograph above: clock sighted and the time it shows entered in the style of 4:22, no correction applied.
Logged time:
12:56
